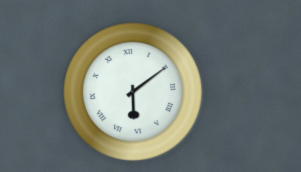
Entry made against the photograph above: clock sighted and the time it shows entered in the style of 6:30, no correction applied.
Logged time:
6:10
